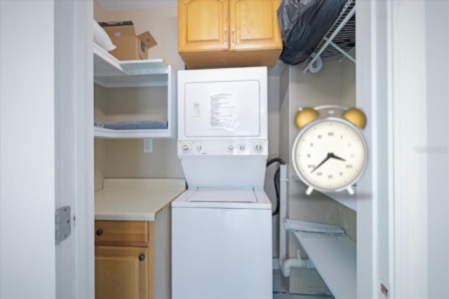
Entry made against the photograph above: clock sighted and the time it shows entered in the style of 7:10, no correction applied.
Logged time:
3:38
